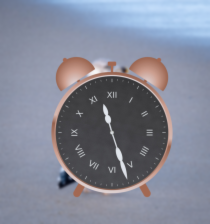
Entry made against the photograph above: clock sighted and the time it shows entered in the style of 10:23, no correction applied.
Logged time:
11:27
